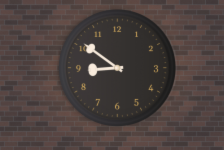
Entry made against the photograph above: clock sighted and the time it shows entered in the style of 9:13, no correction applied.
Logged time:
8:51
